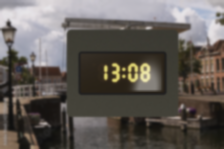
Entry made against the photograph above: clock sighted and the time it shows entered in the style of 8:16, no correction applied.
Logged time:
13:08
